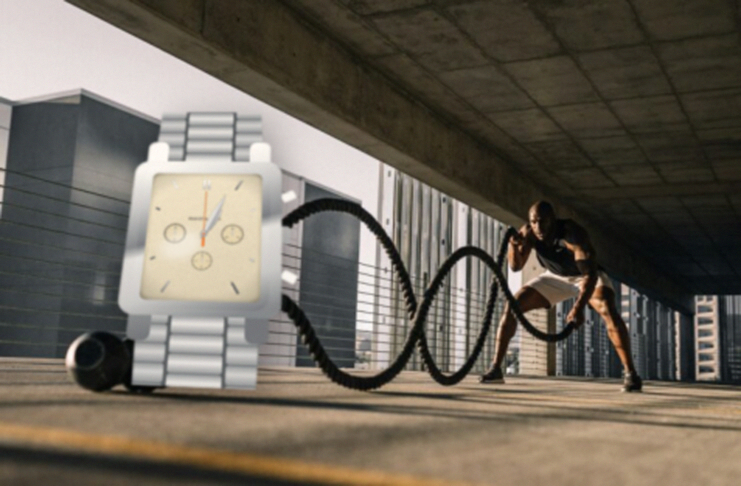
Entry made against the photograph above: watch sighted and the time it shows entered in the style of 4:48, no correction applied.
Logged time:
1:04
